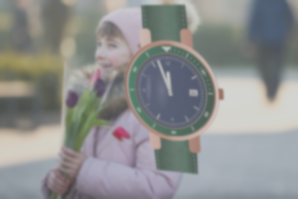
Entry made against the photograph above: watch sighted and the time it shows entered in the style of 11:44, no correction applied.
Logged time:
11:57
